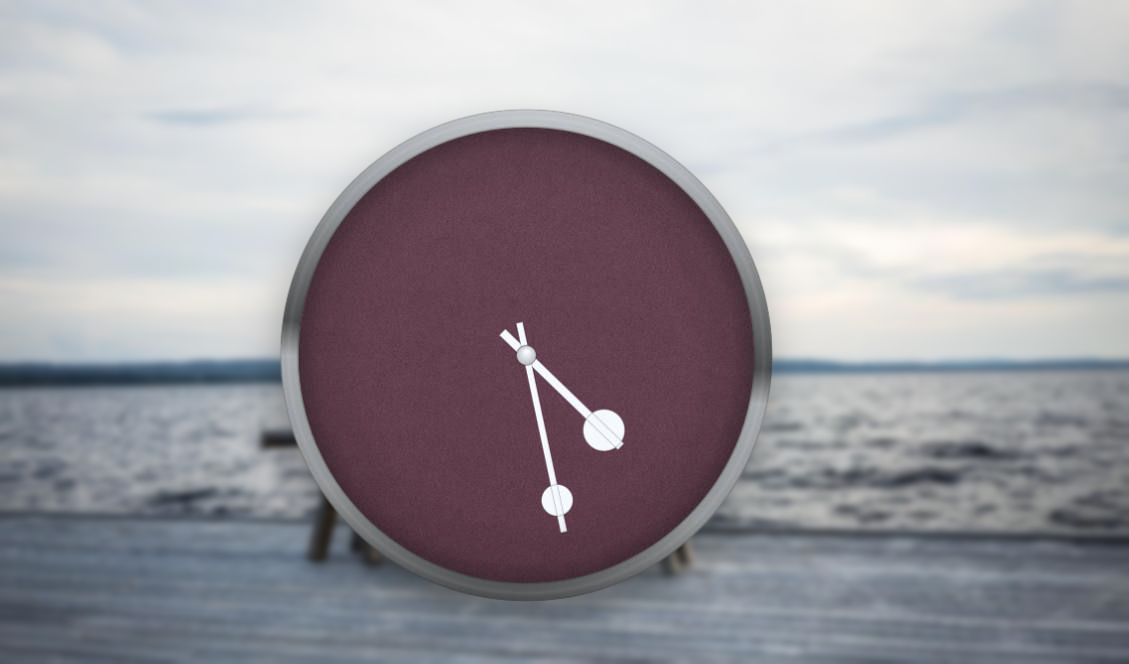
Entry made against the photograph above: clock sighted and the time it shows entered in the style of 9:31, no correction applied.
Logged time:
4:28
